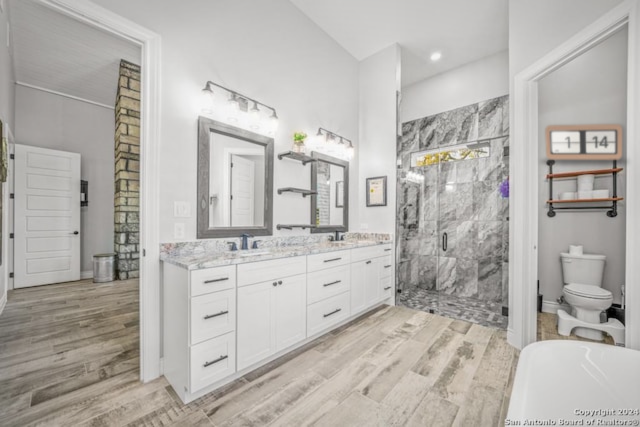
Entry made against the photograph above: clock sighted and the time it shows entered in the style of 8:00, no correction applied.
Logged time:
1:14
